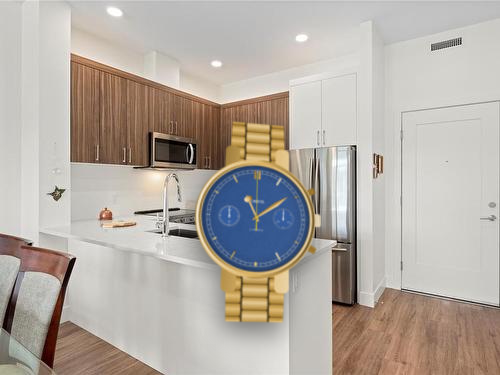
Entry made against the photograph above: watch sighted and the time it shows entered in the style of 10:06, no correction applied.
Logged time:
11:09
